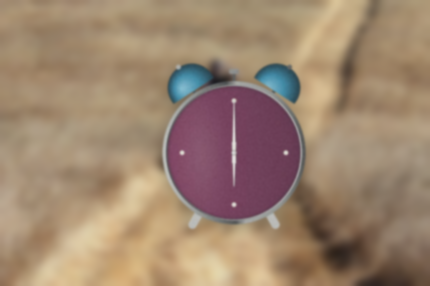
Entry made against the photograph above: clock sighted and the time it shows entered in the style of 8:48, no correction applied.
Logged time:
6:00
